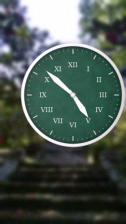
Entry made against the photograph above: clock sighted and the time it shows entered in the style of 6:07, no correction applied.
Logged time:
4:52
